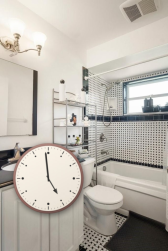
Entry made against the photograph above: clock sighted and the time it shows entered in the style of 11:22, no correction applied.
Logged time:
4:59
